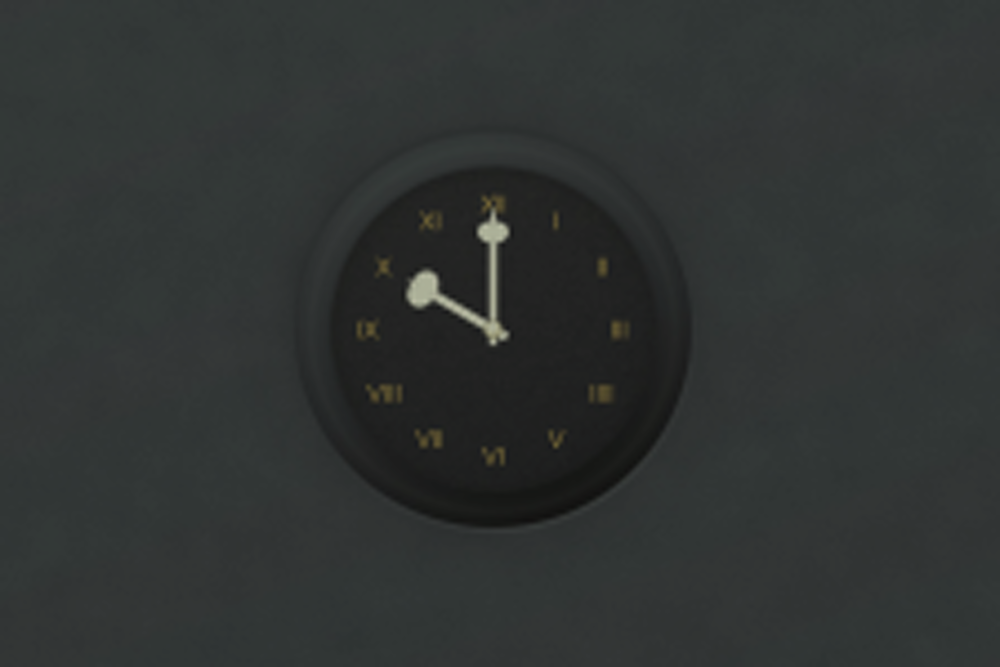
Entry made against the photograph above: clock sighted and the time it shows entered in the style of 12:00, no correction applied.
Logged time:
10:00
